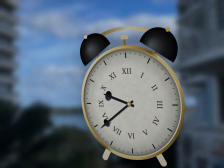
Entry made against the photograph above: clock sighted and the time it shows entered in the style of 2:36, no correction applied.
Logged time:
9:39
